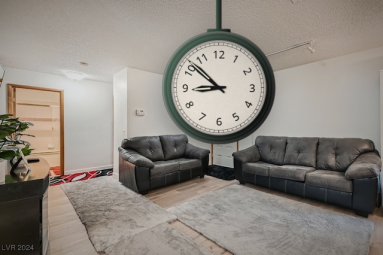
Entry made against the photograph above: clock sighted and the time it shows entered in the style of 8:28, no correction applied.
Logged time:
8:52
